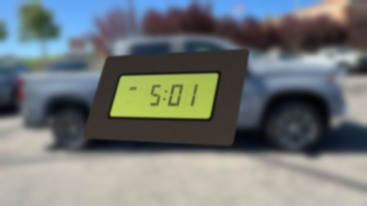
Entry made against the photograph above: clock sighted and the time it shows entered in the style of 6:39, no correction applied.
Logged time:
5:01
